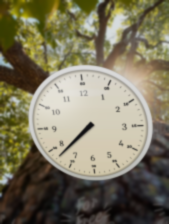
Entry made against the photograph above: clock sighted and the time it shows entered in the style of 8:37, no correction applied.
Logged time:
7:38
